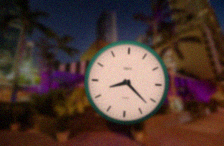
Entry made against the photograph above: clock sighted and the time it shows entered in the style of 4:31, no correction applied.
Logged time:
8:22
